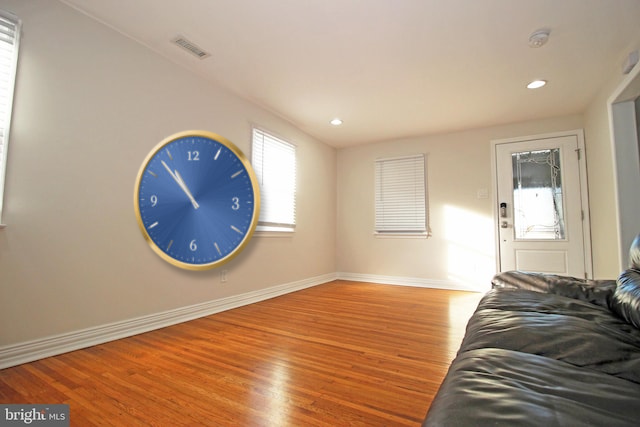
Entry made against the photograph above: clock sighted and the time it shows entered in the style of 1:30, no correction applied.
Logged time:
10:53
